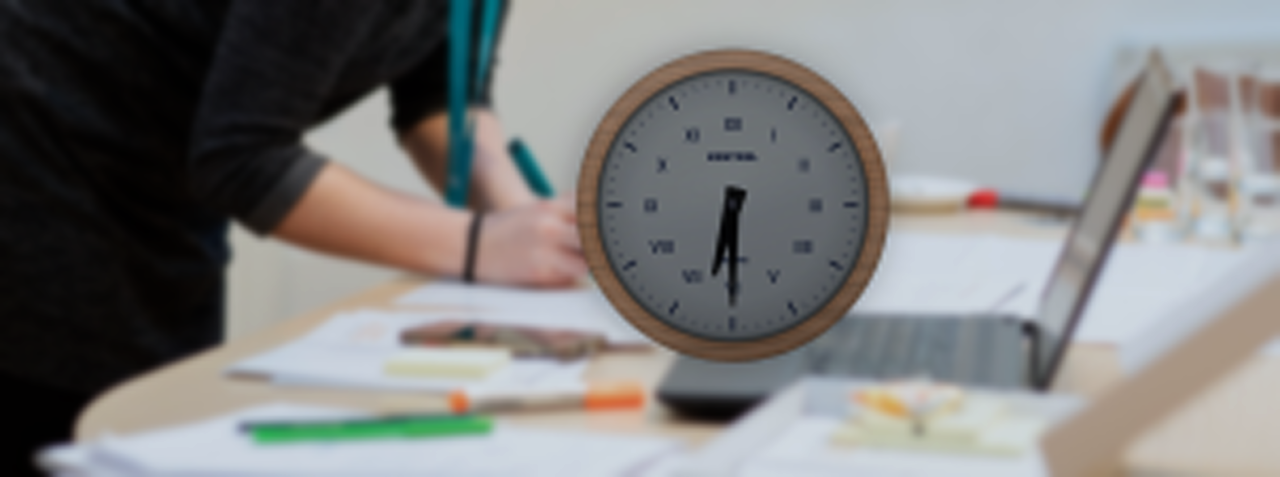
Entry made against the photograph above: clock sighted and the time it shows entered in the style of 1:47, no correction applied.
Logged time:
6:30
